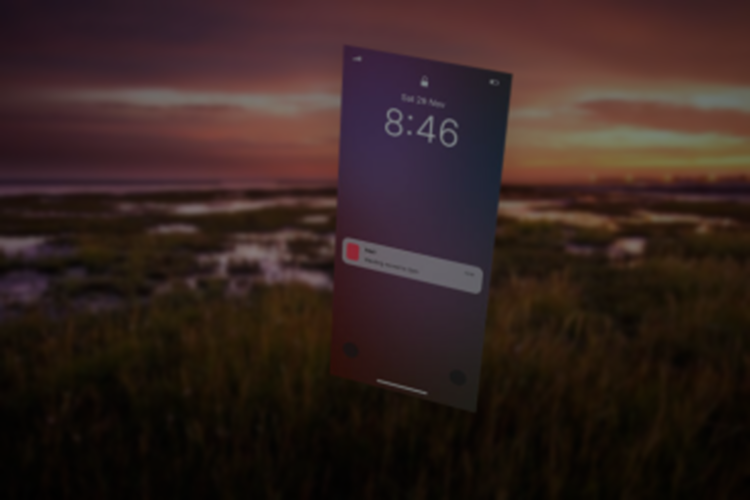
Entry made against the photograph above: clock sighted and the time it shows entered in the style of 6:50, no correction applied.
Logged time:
8:46
